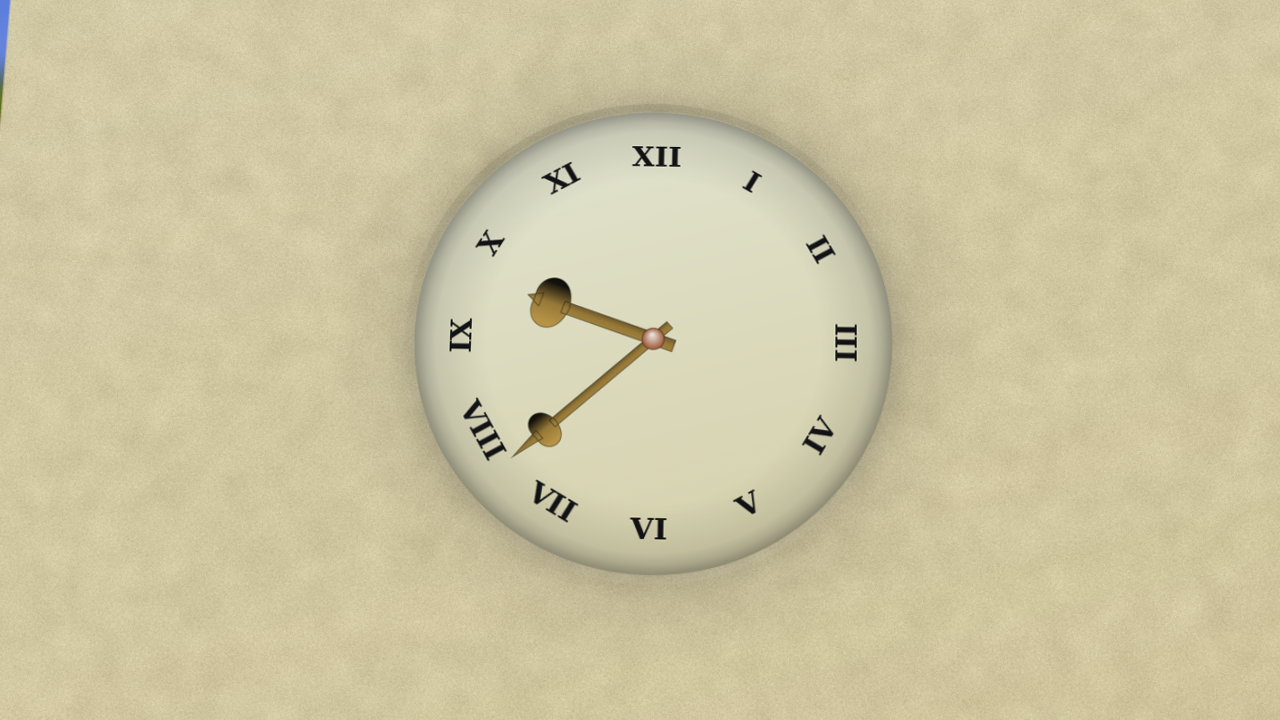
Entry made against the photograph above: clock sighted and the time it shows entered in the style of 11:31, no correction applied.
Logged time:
9:38
